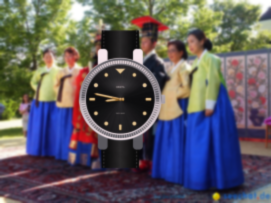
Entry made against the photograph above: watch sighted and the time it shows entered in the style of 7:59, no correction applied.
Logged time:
8:47
